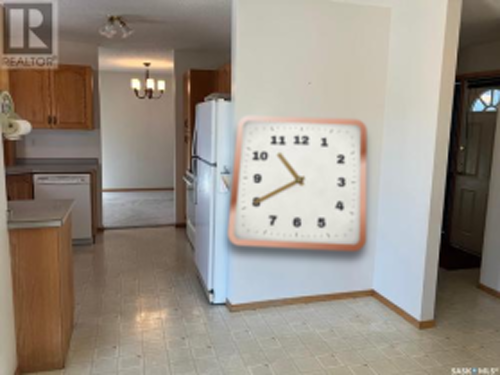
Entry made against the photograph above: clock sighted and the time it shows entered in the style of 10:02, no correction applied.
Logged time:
10:40
